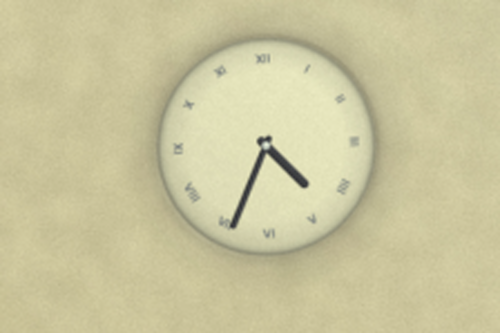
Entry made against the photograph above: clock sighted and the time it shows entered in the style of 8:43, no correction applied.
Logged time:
4:34
